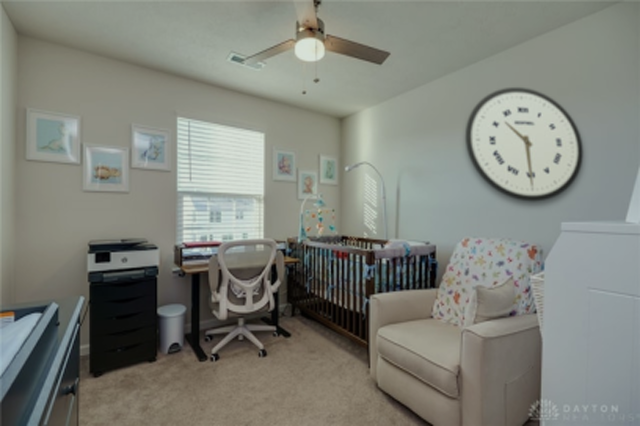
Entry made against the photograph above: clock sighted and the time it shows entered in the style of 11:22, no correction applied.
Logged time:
10:30
